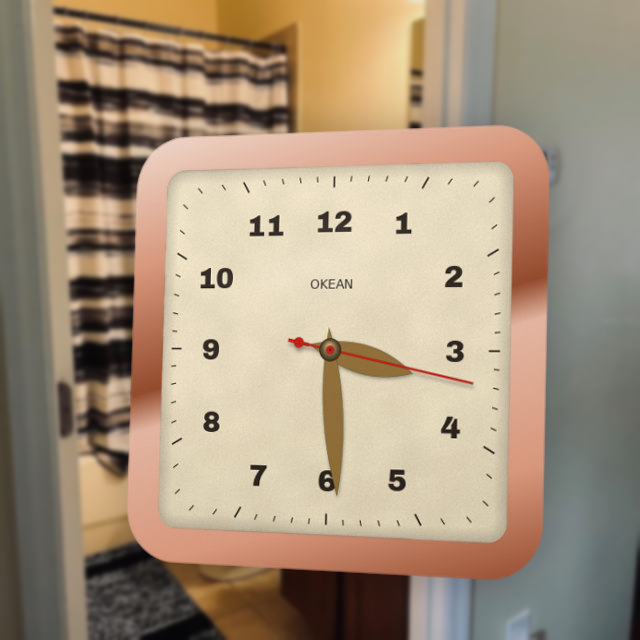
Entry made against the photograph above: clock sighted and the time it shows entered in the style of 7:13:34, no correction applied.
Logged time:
3:29:17
